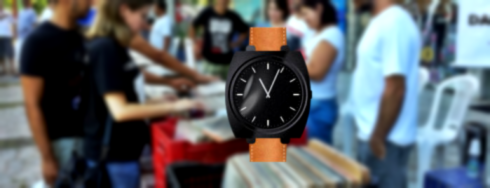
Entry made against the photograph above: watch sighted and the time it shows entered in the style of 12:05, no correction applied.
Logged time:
11:04
